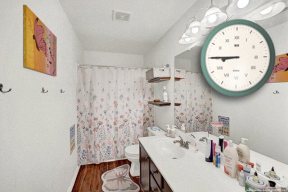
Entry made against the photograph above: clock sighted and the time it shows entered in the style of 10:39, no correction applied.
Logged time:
8:45
